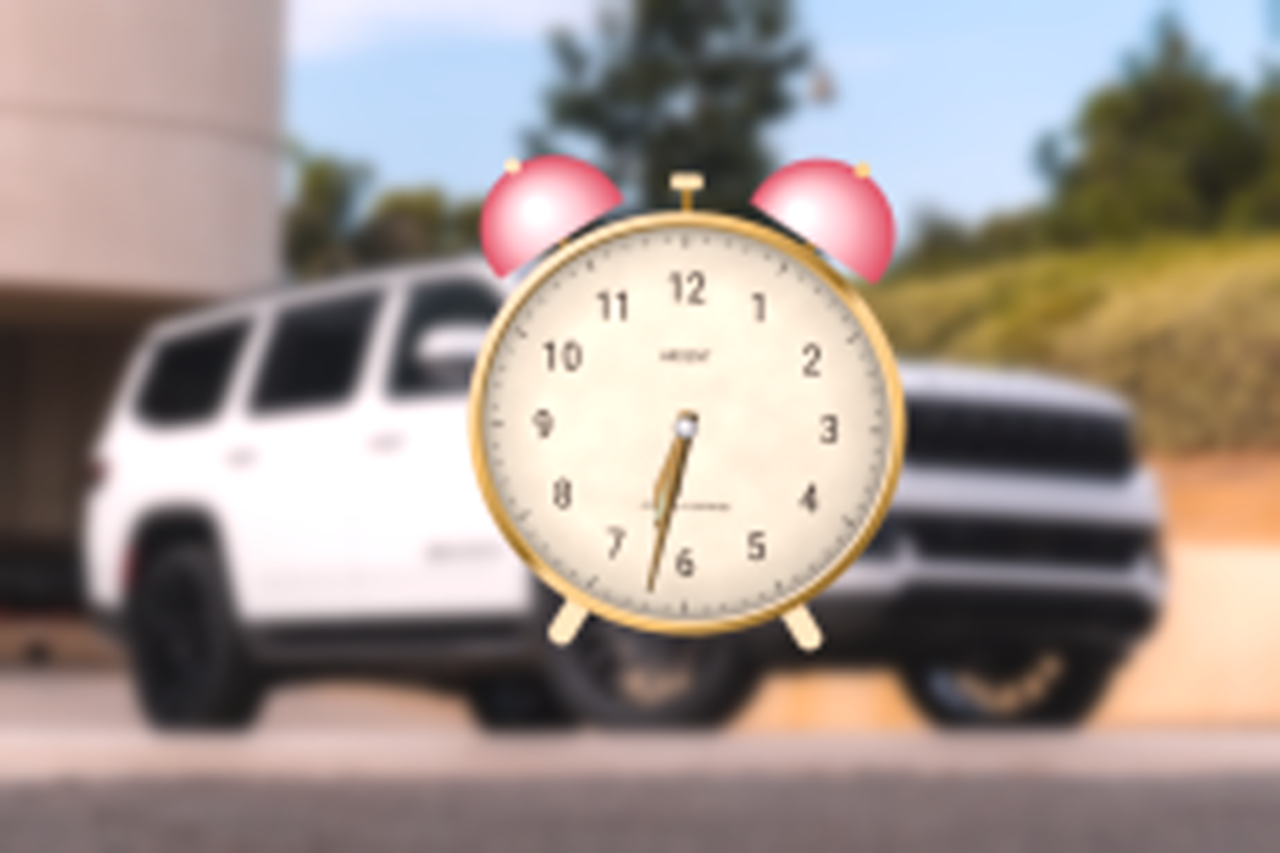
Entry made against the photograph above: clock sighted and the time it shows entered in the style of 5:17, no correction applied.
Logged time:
6:32
